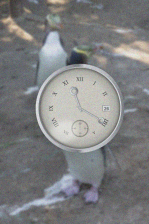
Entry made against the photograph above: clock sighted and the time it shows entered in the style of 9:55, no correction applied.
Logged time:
11:20
